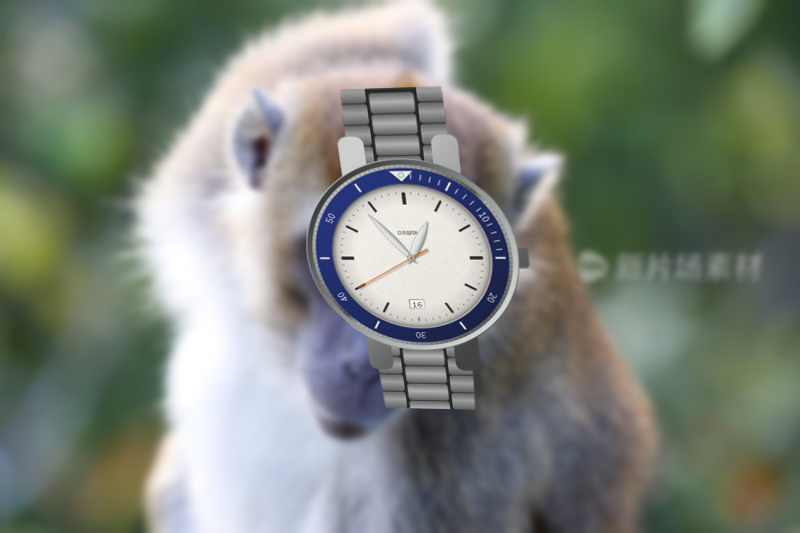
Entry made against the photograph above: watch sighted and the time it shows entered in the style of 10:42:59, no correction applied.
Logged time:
12:53:40
